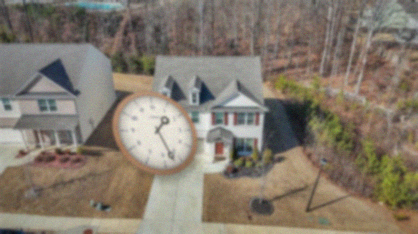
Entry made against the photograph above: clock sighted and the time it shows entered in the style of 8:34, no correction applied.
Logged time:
1:27
